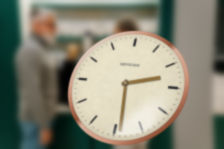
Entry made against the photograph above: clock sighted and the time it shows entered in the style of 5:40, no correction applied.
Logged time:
2:29
